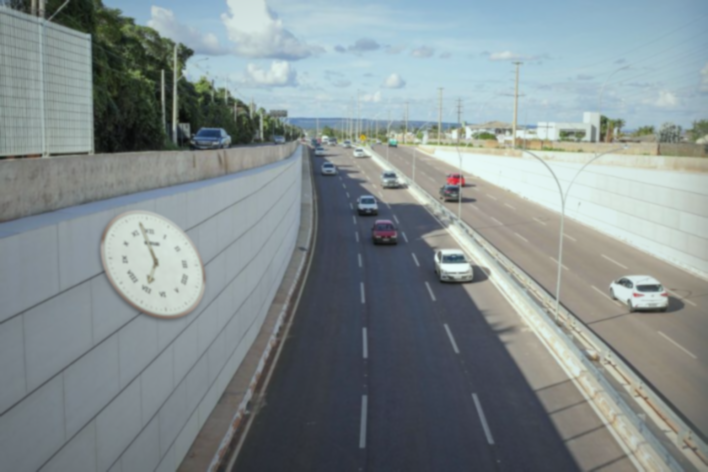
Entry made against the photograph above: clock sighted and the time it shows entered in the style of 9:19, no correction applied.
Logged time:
6:58
